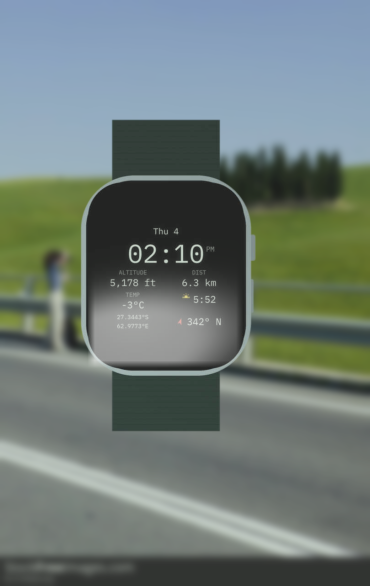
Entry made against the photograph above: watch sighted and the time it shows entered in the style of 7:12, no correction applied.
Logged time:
2:10
